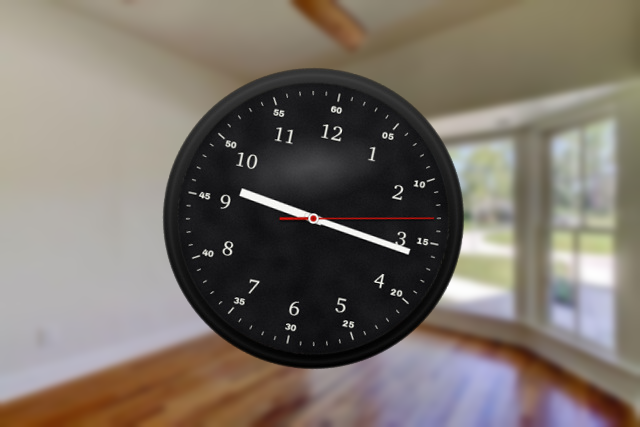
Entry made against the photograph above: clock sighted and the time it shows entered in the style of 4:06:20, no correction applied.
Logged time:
9:16:13
